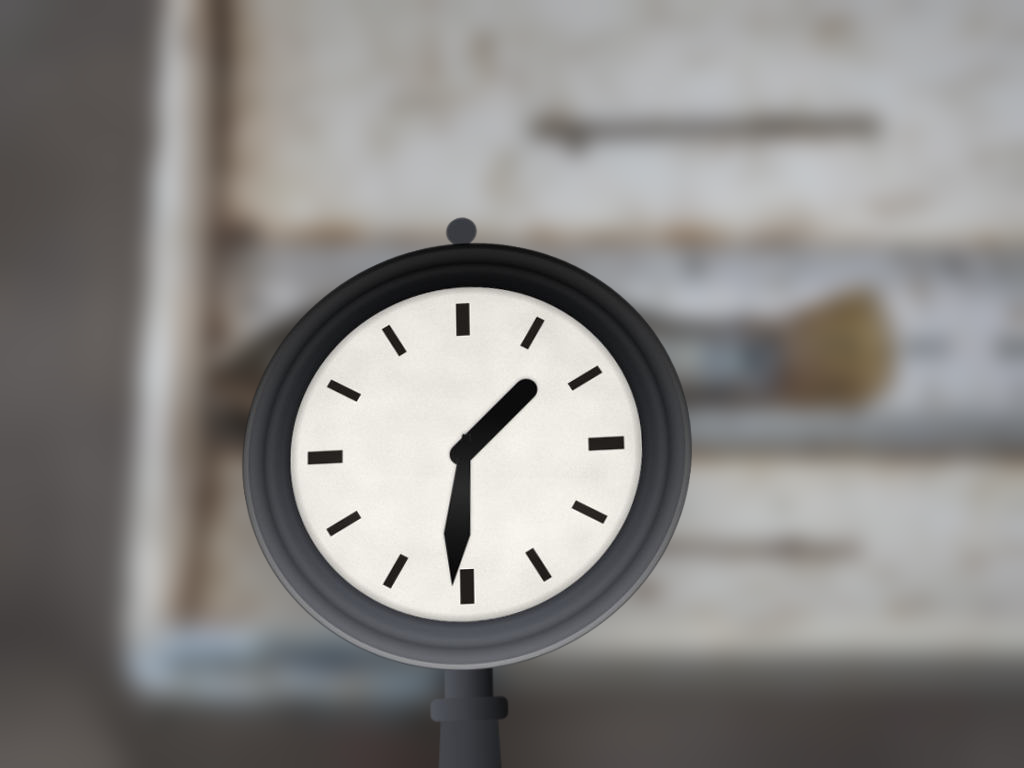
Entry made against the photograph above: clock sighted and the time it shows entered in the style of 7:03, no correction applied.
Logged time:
1:31
